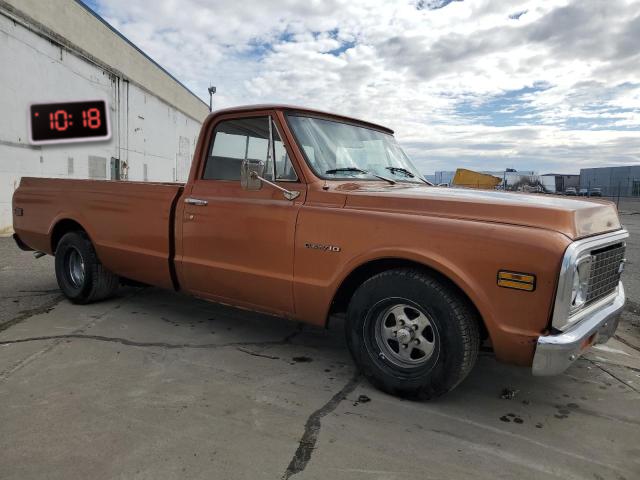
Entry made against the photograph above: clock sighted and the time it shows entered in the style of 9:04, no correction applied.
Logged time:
10:18
